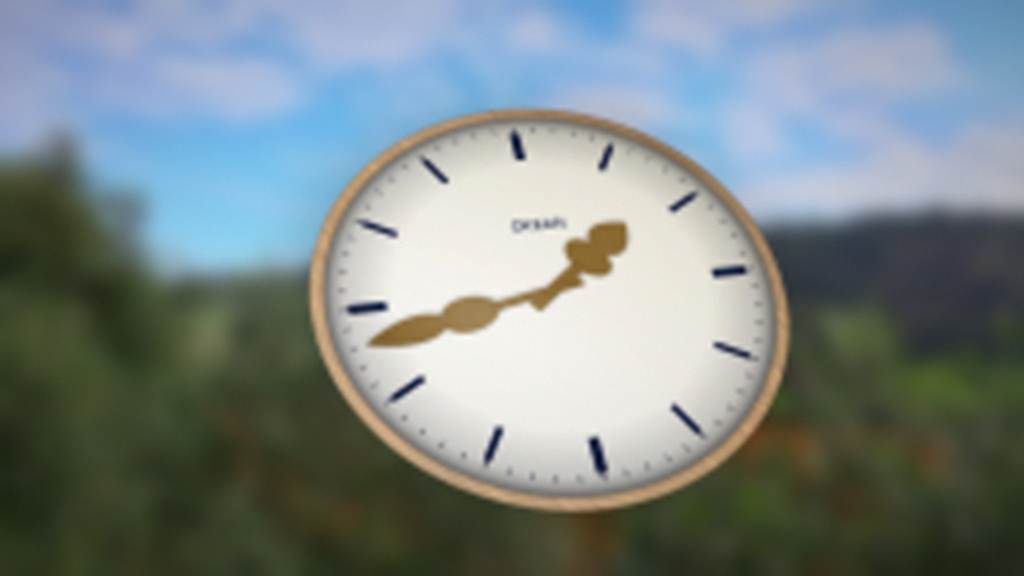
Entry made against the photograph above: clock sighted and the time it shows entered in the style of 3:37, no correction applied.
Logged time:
1:43
